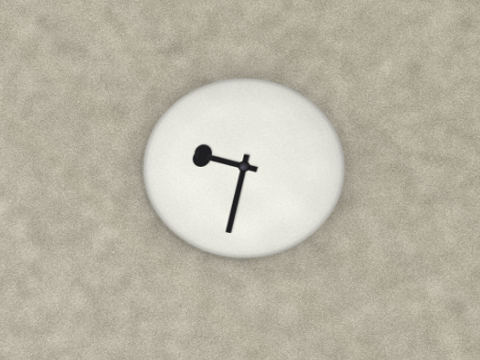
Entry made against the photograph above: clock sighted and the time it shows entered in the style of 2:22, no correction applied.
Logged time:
9:32
